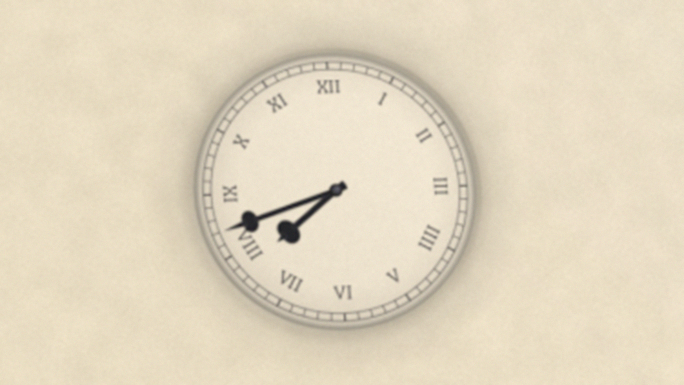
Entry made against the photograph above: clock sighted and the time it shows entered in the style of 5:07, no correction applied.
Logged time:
7:42
